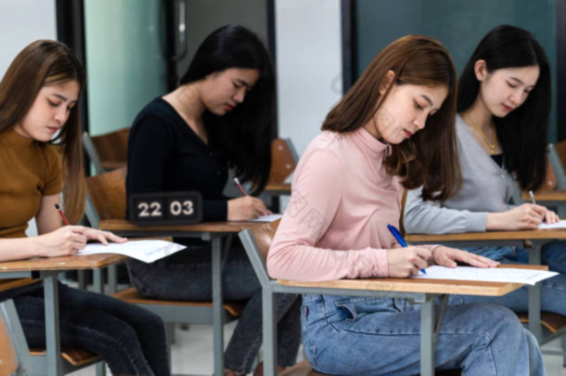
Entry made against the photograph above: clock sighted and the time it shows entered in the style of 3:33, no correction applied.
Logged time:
22:03
